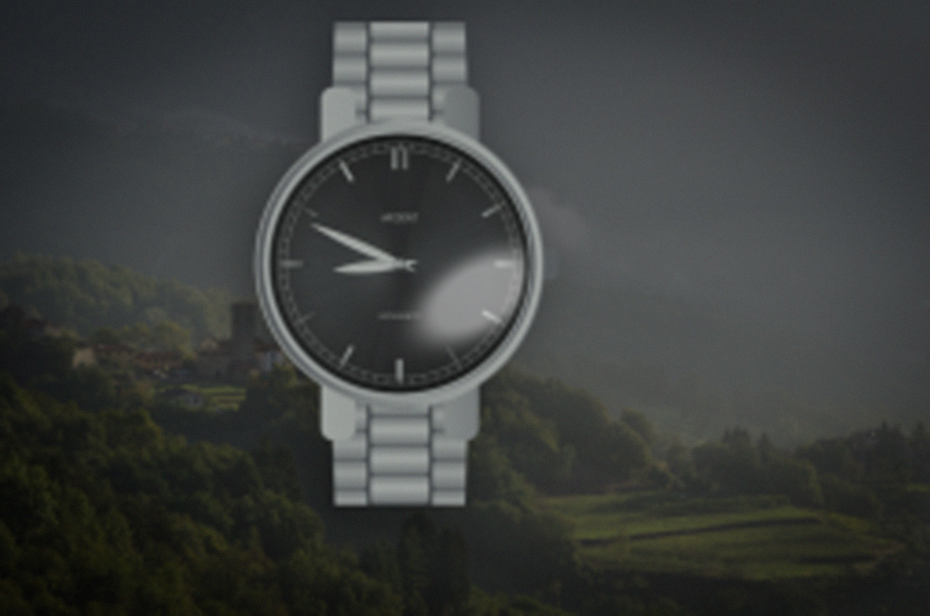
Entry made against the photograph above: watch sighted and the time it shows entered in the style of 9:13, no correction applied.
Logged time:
8:49
